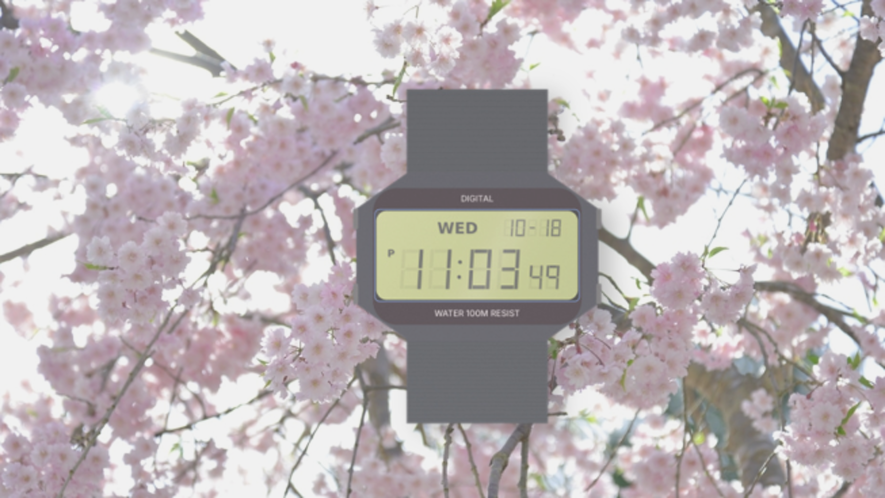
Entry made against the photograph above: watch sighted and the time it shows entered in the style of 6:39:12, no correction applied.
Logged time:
11:03:49
